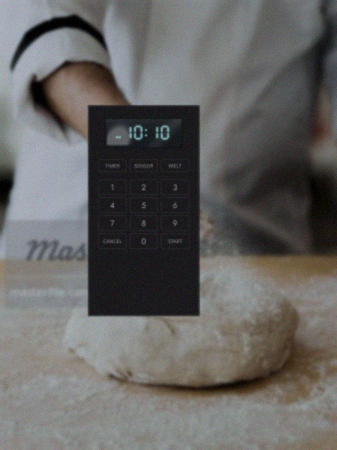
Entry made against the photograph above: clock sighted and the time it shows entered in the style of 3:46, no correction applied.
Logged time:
10:10
